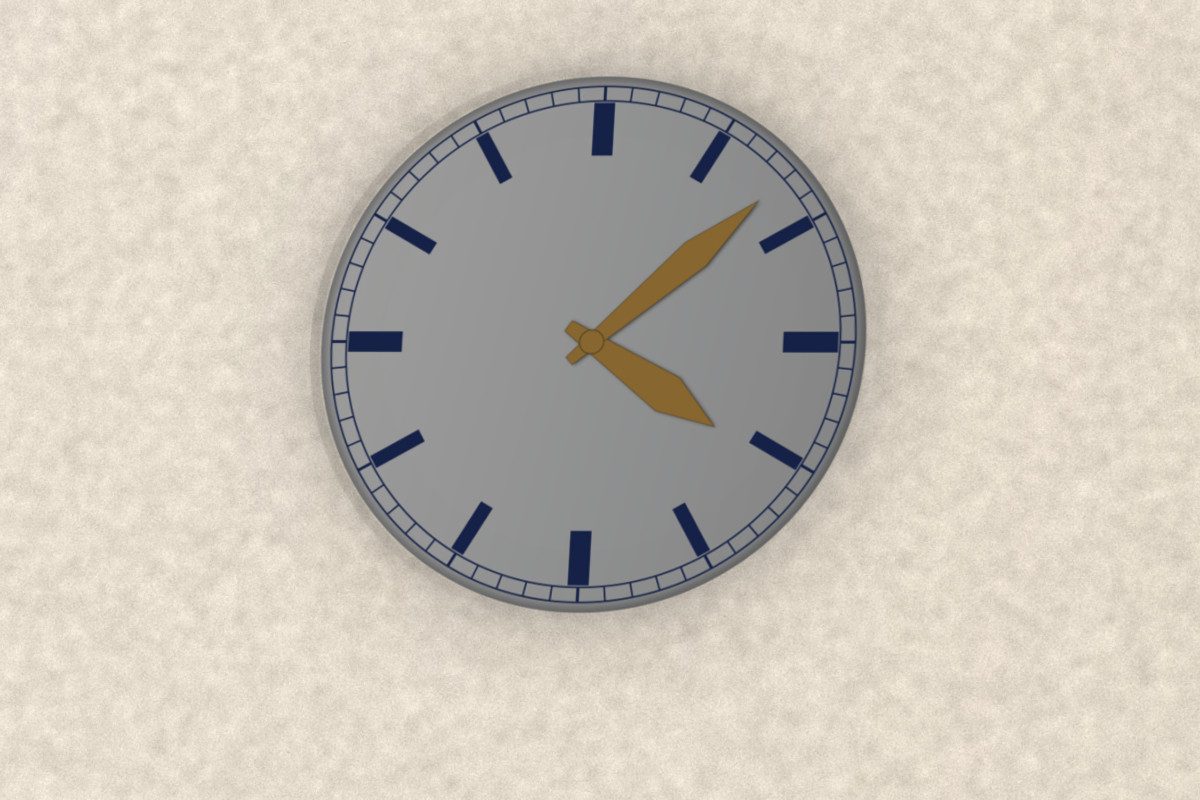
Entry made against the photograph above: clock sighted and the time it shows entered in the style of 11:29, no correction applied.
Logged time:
4:08
